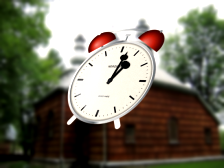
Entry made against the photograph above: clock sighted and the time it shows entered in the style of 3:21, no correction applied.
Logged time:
1:02
